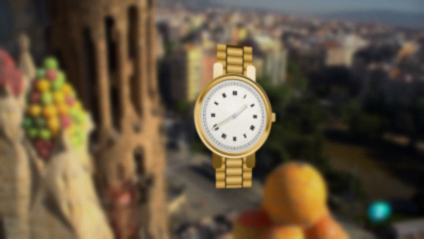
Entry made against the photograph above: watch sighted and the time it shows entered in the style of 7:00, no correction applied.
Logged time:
1:40
